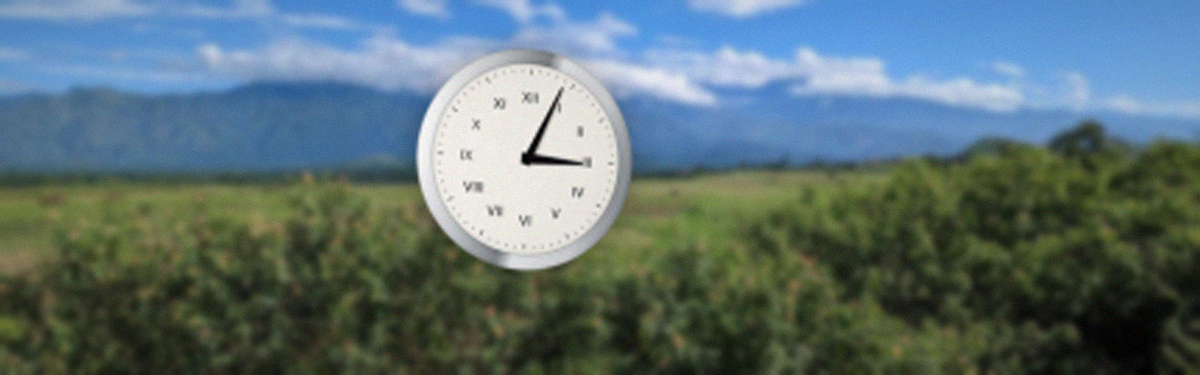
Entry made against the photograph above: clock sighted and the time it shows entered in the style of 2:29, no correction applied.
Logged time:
3:04
